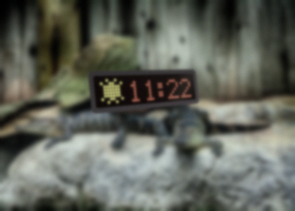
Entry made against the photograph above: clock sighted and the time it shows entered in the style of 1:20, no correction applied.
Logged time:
11:22
